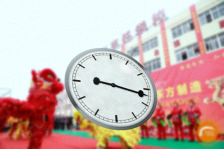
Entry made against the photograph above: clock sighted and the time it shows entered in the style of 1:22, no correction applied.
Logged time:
9:17
